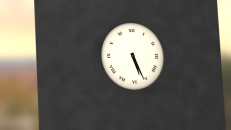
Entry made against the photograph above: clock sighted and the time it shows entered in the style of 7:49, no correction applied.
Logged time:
5:26
